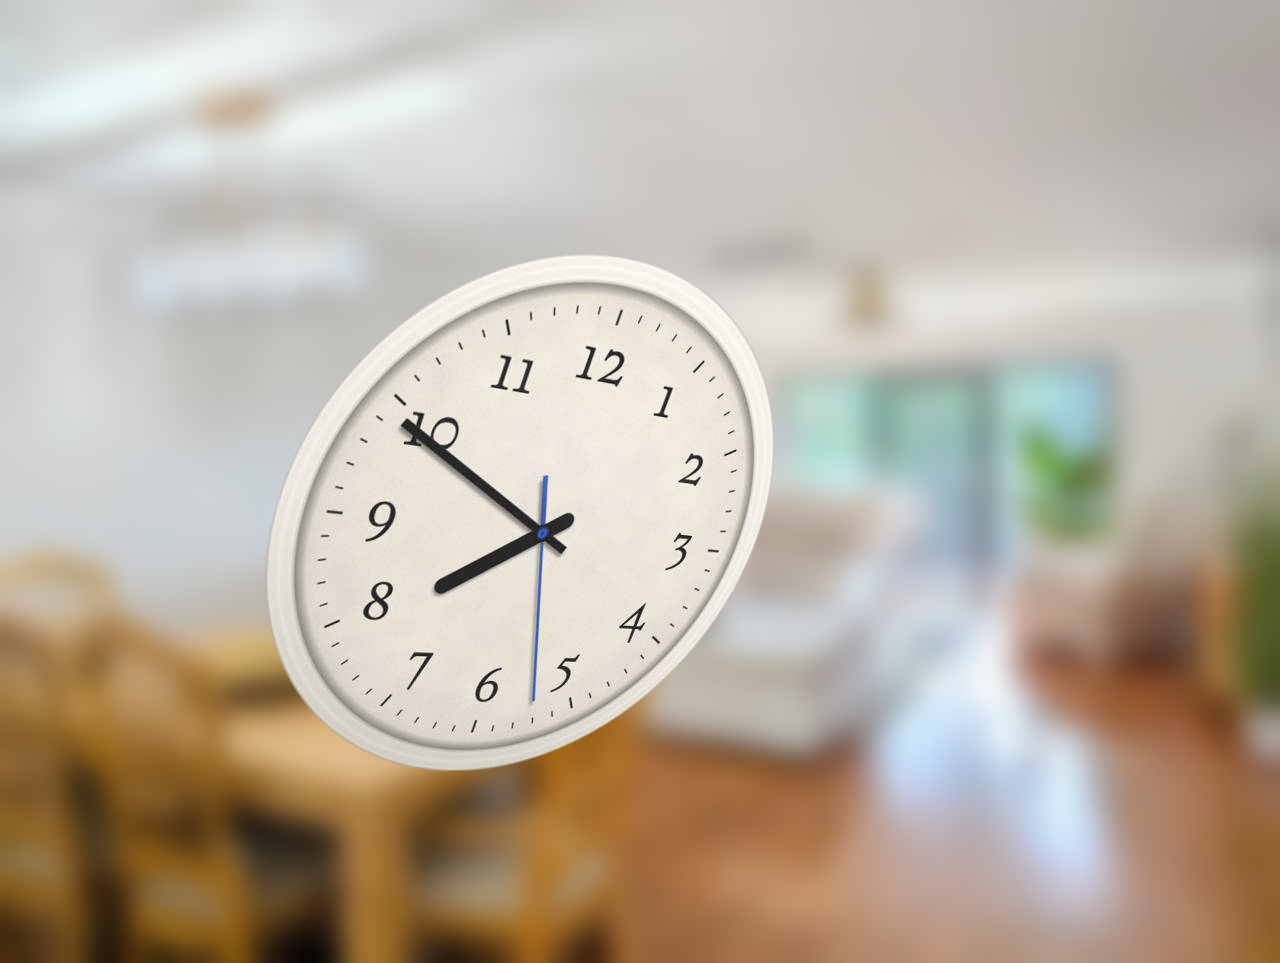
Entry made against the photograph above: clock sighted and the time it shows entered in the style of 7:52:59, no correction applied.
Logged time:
7:49:27
